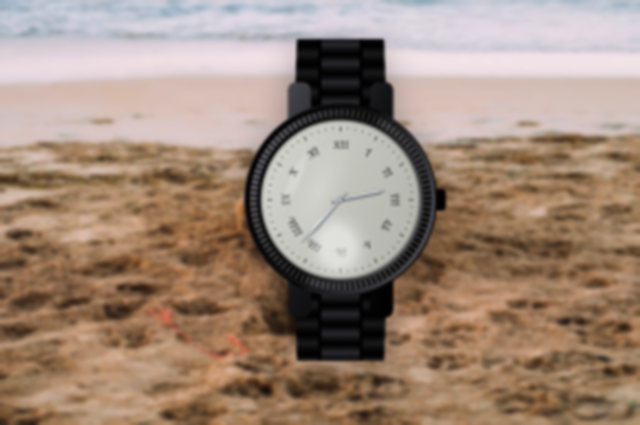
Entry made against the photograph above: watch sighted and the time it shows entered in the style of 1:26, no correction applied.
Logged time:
2:37
